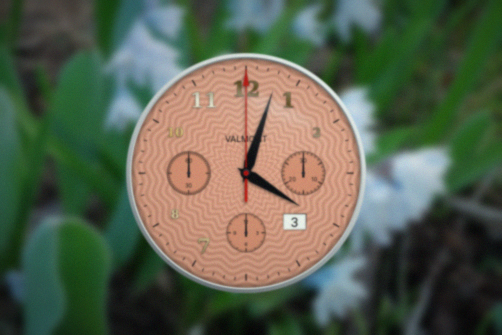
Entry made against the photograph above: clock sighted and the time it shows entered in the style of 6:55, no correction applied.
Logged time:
4:03
